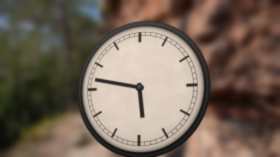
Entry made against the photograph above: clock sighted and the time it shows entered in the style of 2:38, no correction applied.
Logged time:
5:47
